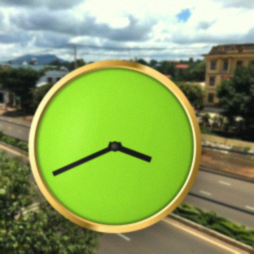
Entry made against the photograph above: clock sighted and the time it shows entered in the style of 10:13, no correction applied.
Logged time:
3:41
